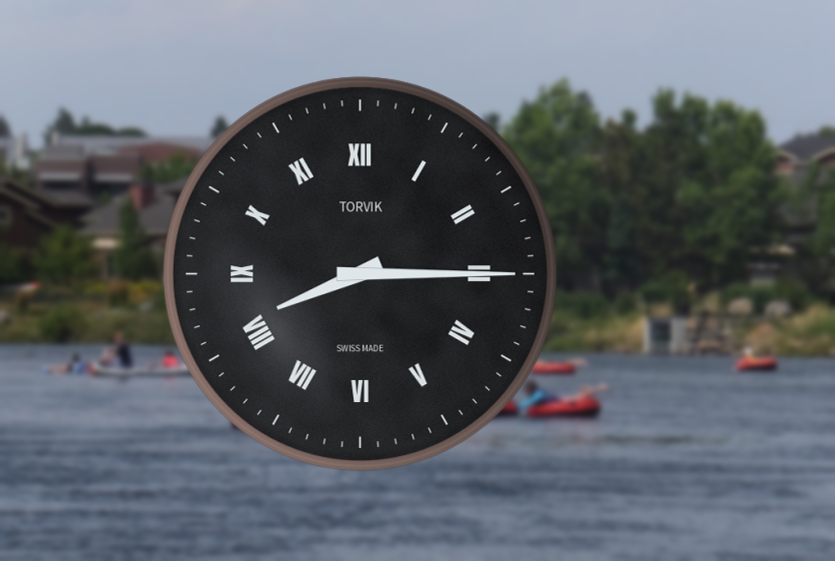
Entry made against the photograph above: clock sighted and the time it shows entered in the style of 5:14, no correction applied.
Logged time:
8:15
